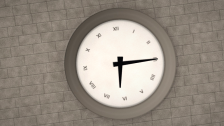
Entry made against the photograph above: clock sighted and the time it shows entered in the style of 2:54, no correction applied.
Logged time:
6:15
